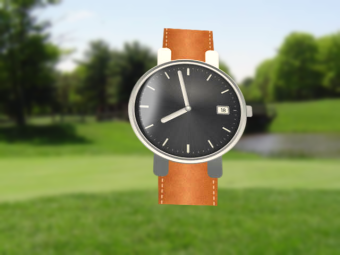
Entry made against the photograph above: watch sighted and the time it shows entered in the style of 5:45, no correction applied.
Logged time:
7:58
